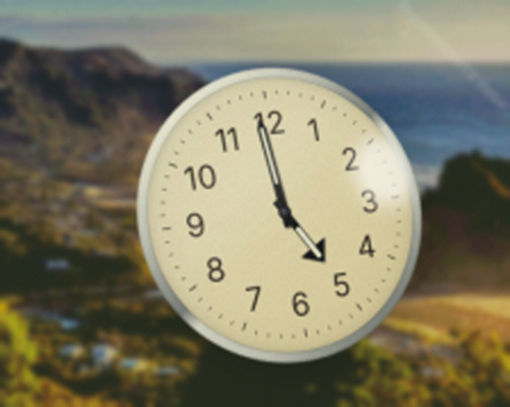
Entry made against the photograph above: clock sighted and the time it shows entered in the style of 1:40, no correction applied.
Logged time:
4:59
